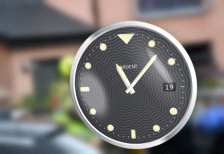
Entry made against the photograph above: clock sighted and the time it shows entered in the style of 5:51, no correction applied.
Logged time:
11:07
